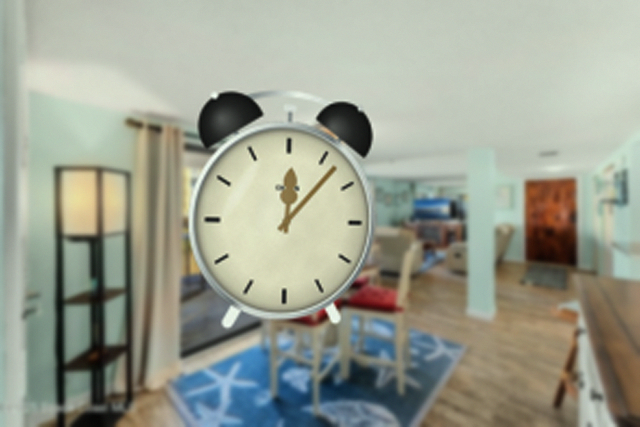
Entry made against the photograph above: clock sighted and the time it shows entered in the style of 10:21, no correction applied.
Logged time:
12:07
